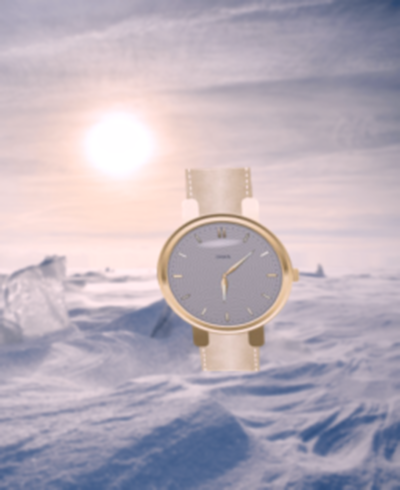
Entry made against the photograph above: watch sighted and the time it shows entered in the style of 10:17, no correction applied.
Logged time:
6:08
